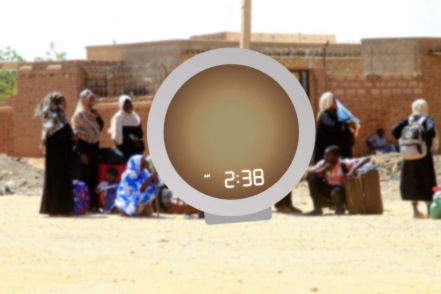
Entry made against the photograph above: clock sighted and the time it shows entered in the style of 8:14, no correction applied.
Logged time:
2:38
